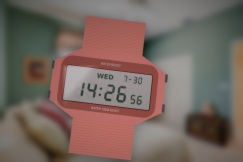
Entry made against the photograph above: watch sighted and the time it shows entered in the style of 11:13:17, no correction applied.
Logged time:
14:26:56
